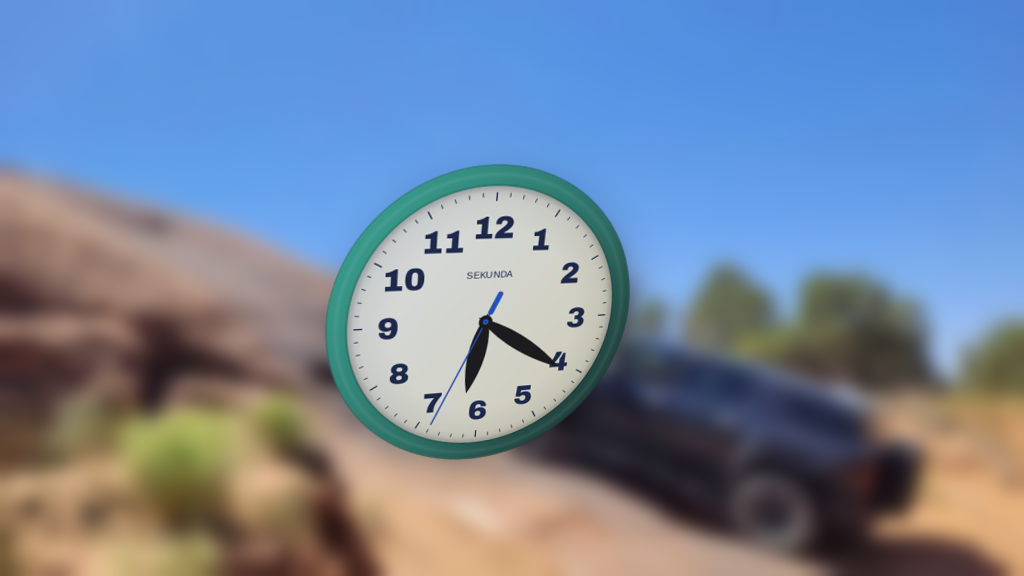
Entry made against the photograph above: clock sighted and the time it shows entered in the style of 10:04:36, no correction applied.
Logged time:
6:20:34
